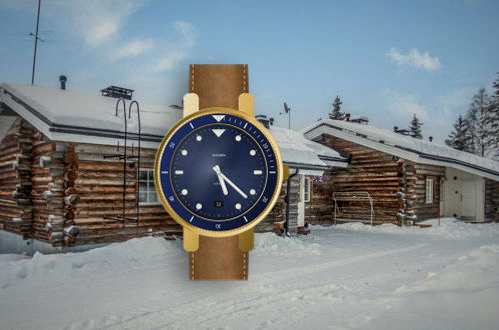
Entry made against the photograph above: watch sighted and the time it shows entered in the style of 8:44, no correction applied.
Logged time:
5:22
